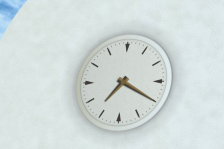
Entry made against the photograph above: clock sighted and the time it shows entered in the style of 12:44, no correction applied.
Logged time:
7:20
